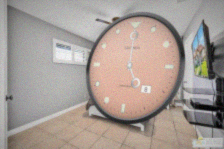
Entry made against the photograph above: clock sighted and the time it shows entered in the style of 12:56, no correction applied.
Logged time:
5:00
